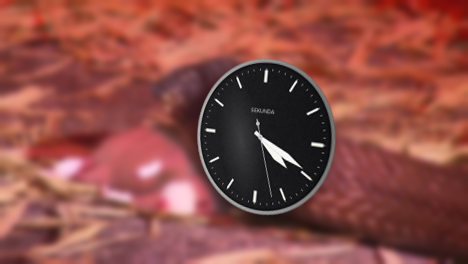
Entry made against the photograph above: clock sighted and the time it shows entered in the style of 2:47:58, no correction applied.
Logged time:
4:19:27
